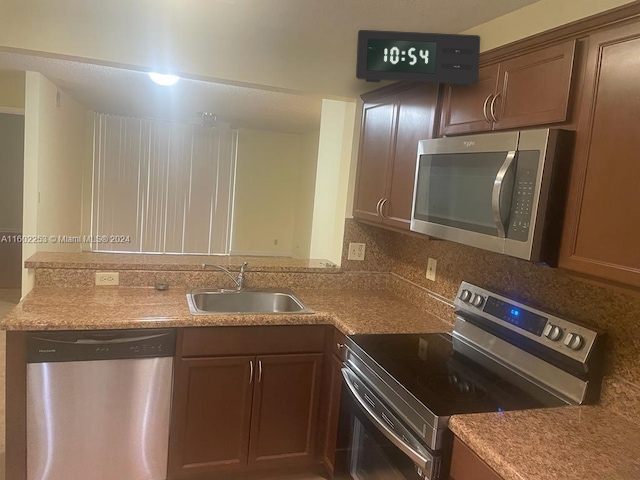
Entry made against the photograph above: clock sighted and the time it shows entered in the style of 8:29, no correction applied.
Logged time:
10:54
